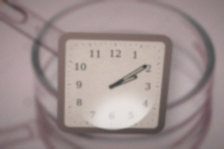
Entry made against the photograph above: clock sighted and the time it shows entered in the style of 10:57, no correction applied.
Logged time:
2:09
